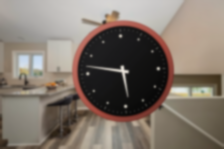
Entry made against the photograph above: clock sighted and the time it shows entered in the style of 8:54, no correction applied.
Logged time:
5:47
